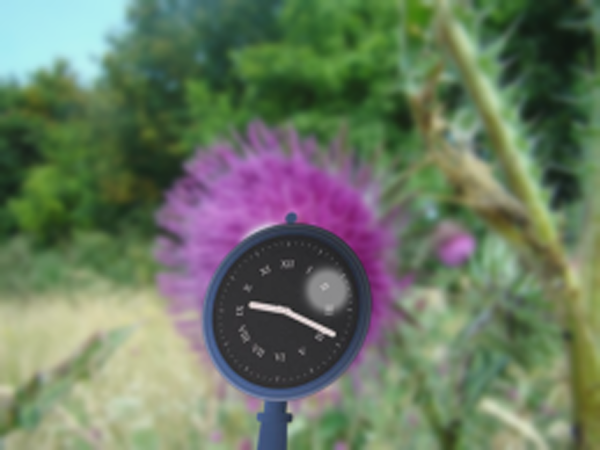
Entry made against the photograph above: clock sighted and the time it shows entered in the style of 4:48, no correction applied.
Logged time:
9:19
